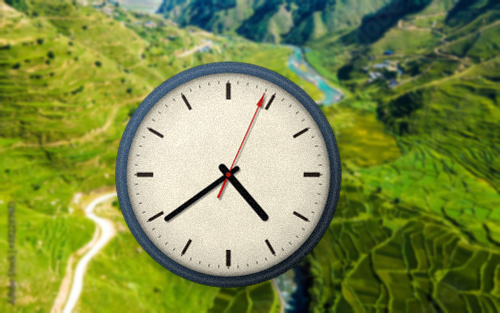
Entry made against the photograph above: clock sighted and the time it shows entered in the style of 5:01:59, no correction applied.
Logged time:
4:39:04
